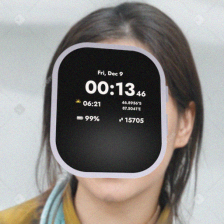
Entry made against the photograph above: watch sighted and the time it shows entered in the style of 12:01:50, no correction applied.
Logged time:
0:13:46
